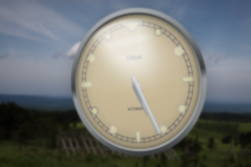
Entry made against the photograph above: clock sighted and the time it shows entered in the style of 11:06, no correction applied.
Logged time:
5:26
